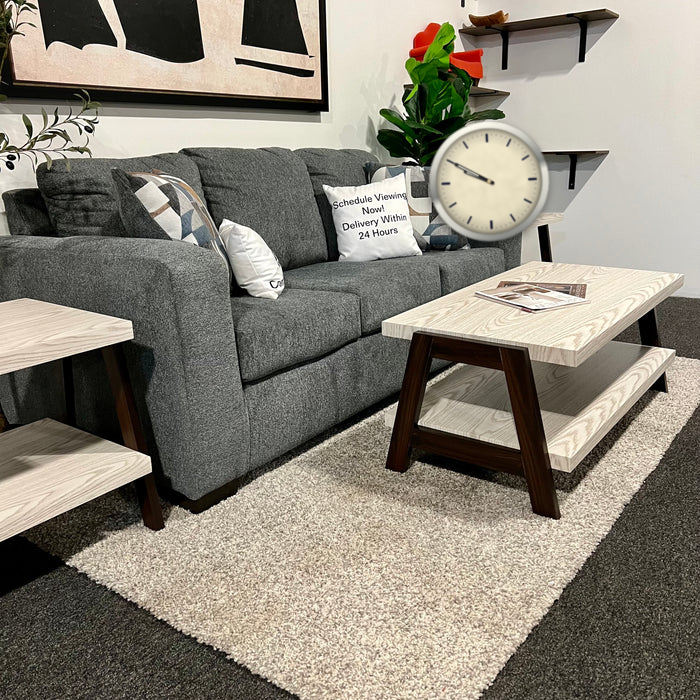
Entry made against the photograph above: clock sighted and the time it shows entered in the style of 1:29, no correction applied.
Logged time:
9:50
